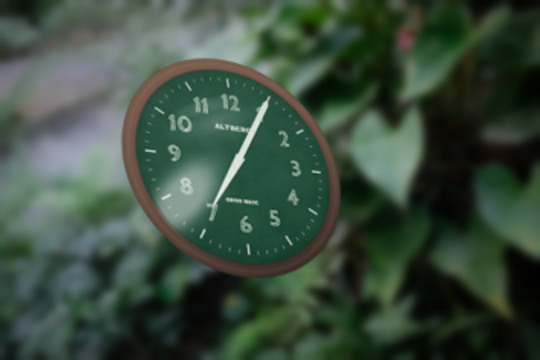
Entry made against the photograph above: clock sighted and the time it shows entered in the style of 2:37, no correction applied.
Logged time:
7:05
